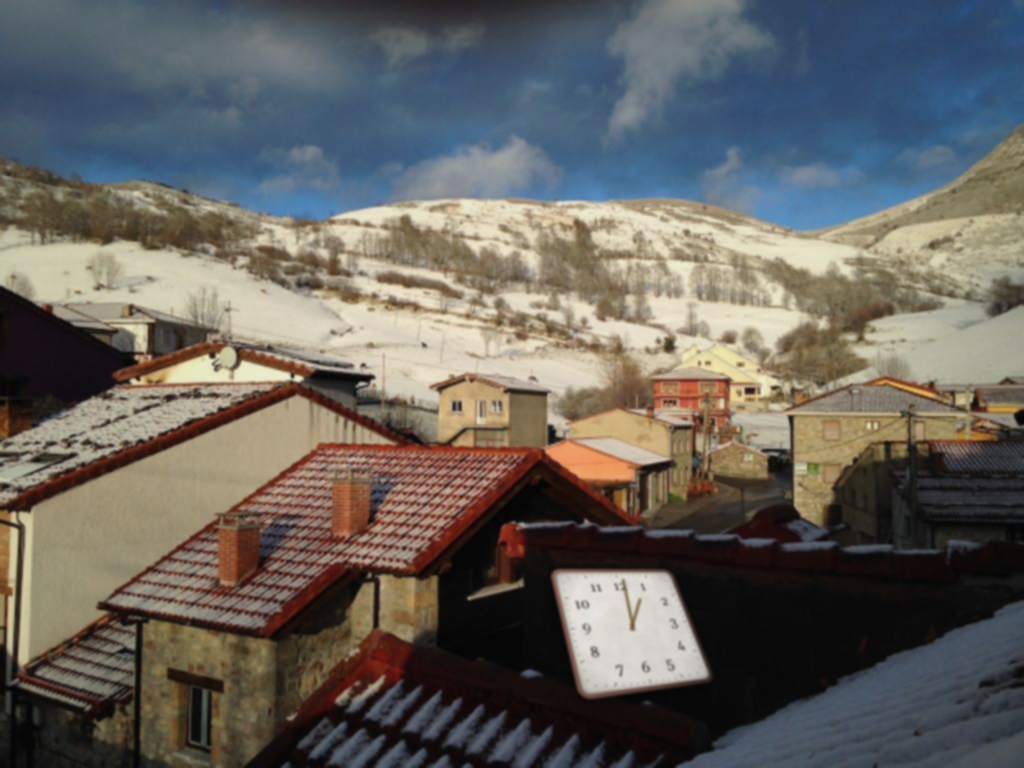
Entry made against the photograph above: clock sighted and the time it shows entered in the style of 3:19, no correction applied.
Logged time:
1:01
